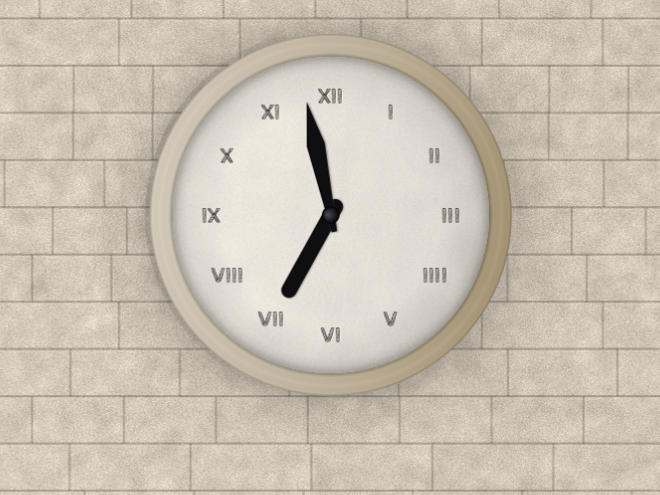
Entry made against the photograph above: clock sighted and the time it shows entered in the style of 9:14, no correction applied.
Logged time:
6:58
